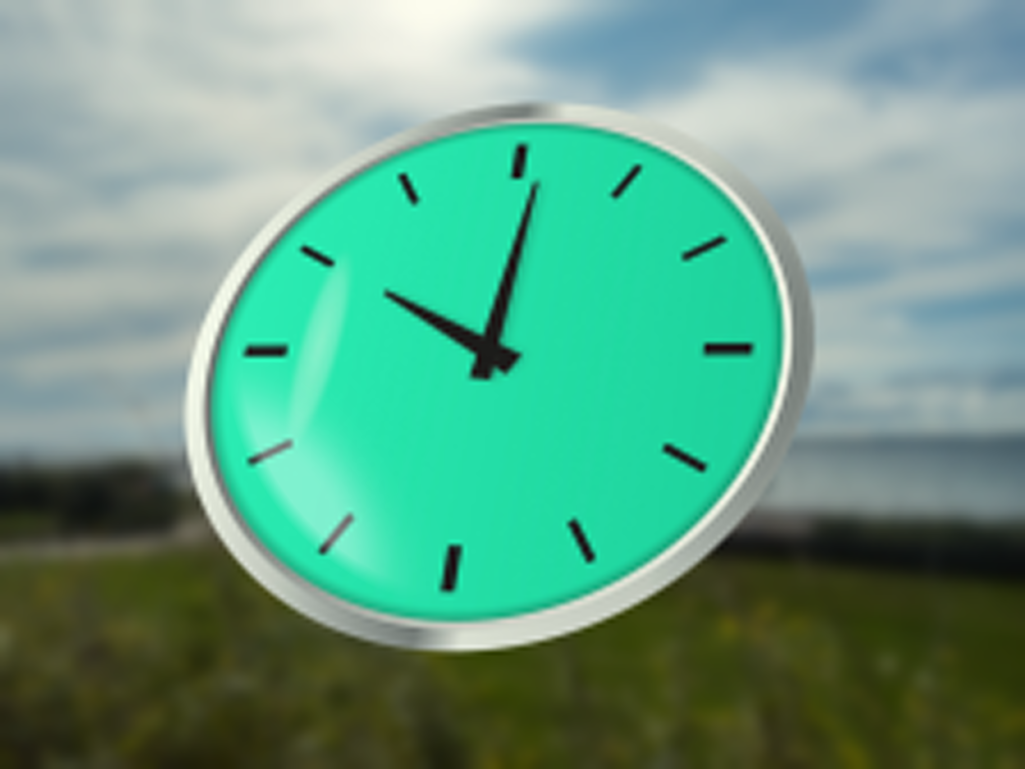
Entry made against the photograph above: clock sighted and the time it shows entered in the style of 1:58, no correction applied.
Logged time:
10:01
